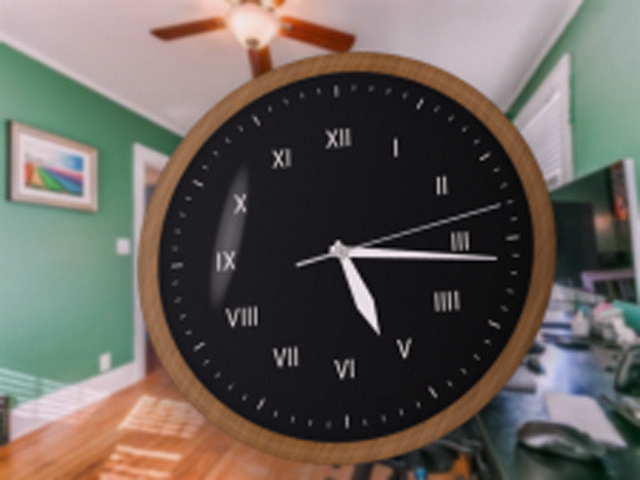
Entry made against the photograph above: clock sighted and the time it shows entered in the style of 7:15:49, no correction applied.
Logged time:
5:16:13
